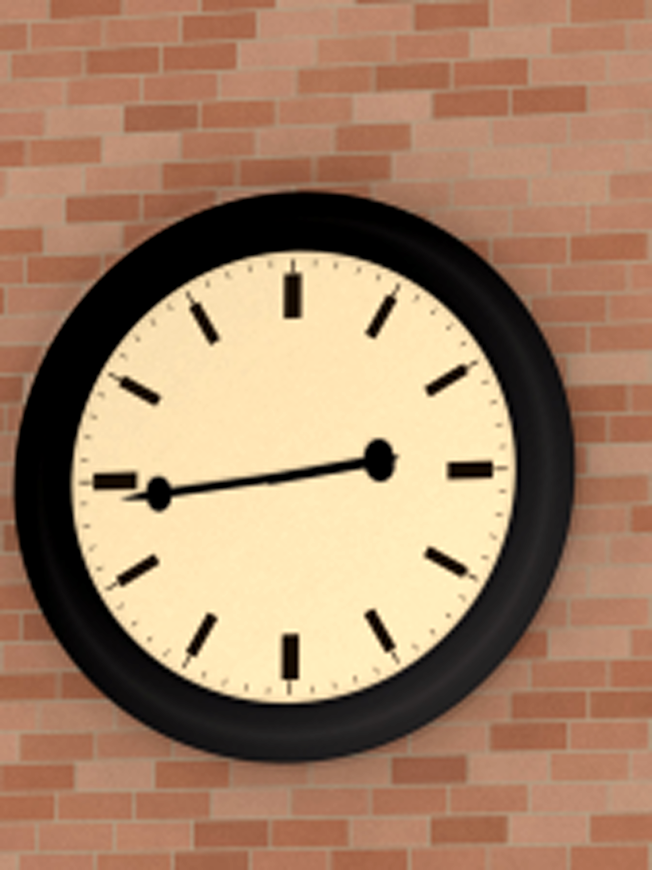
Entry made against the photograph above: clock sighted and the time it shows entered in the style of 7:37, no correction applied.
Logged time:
2:44
